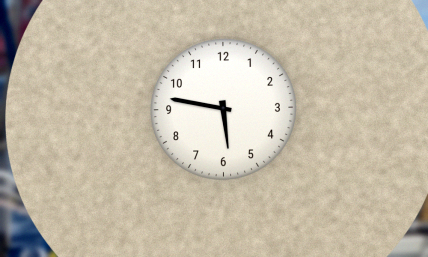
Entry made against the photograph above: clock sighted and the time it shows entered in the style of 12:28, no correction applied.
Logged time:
5:47
